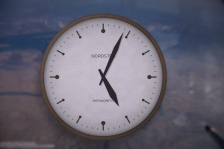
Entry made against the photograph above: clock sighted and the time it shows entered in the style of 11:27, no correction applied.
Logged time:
5:04
